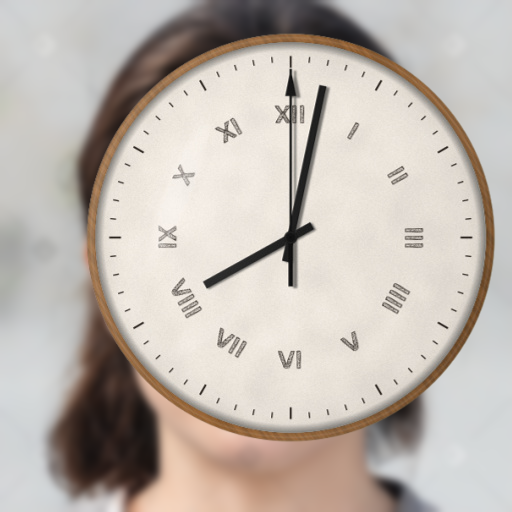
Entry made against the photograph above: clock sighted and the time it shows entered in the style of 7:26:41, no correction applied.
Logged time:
8:02:00
